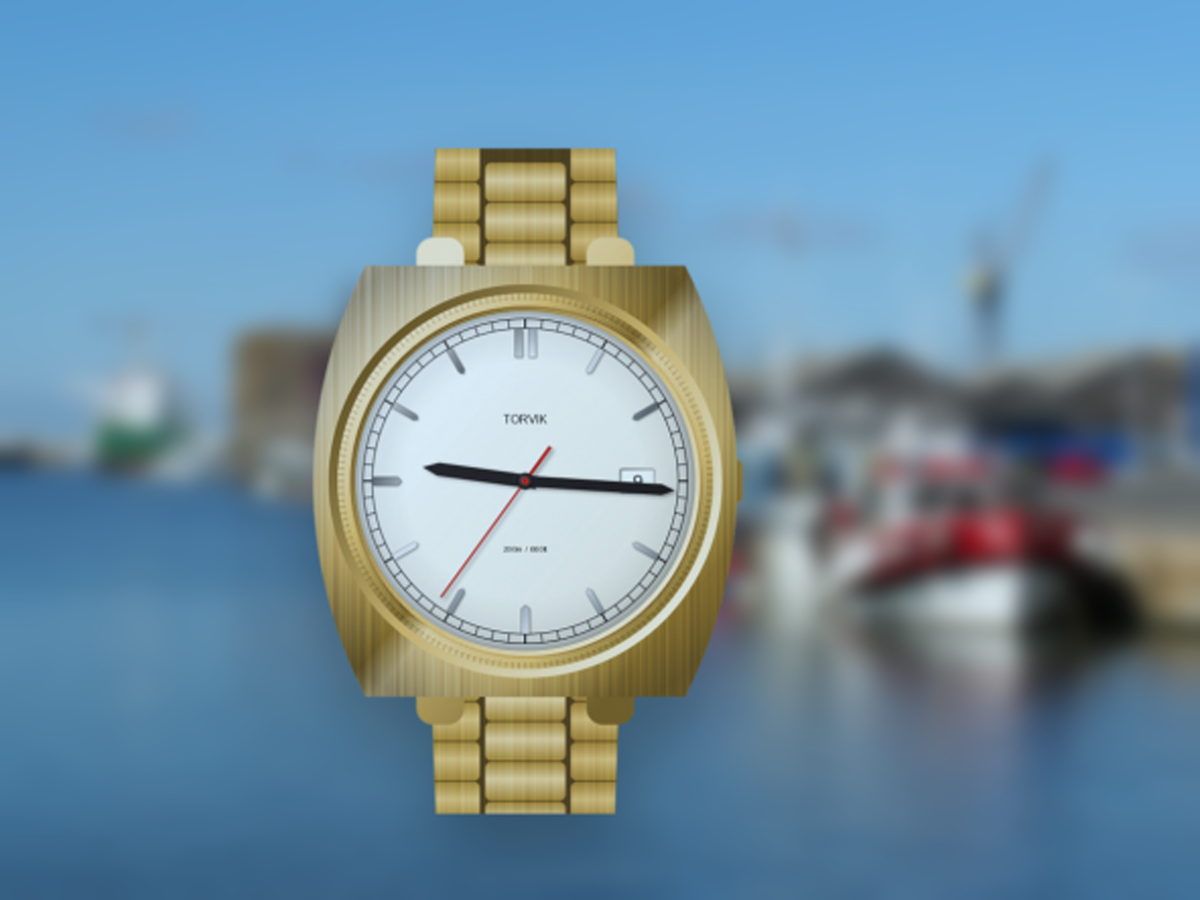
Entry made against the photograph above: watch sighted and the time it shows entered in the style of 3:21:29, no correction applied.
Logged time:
9:15:36
